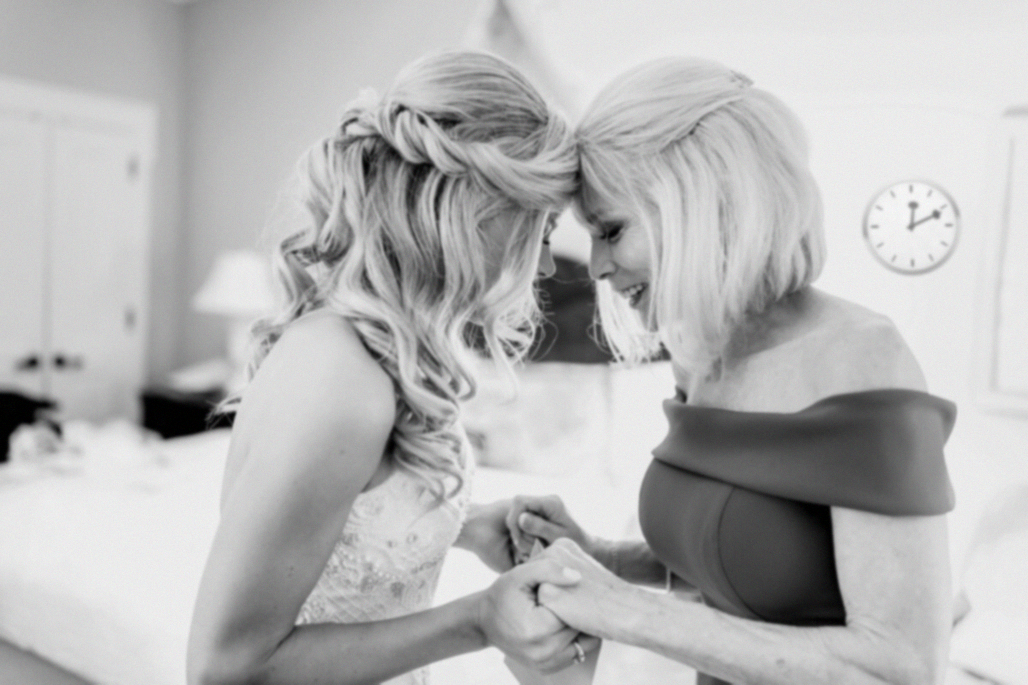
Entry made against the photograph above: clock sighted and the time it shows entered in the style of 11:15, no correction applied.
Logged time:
12:11
